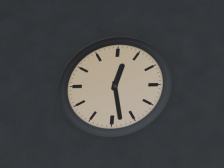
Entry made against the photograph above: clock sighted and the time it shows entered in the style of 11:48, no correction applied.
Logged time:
12:28
